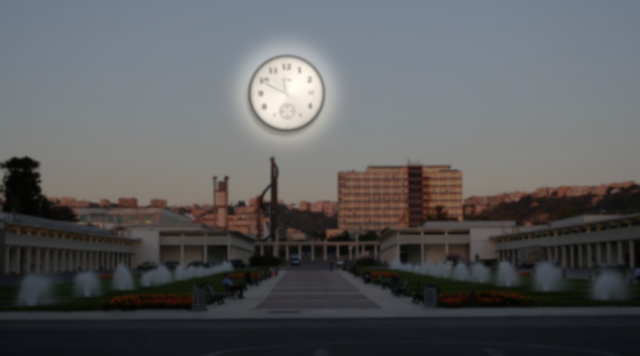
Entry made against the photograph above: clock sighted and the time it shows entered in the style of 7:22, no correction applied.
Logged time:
11:50
